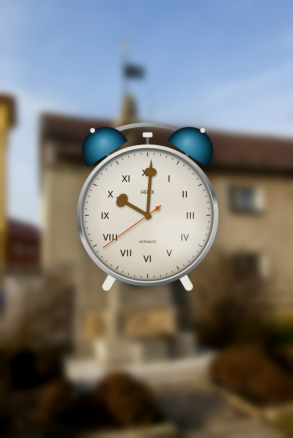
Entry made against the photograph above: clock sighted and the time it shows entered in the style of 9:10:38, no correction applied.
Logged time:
10:00:39
